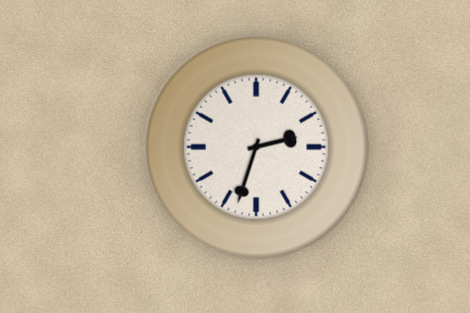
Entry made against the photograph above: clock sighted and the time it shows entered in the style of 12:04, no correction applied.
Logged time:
2:33
